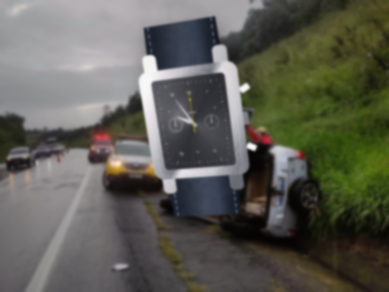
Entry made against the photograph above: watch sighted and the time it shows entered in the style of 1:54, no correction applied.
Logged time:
9:55
